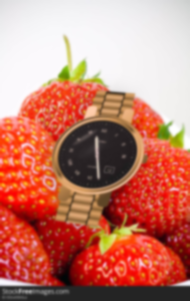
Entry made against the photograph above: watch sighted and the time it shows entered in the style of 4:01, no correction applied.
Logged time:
11:27
